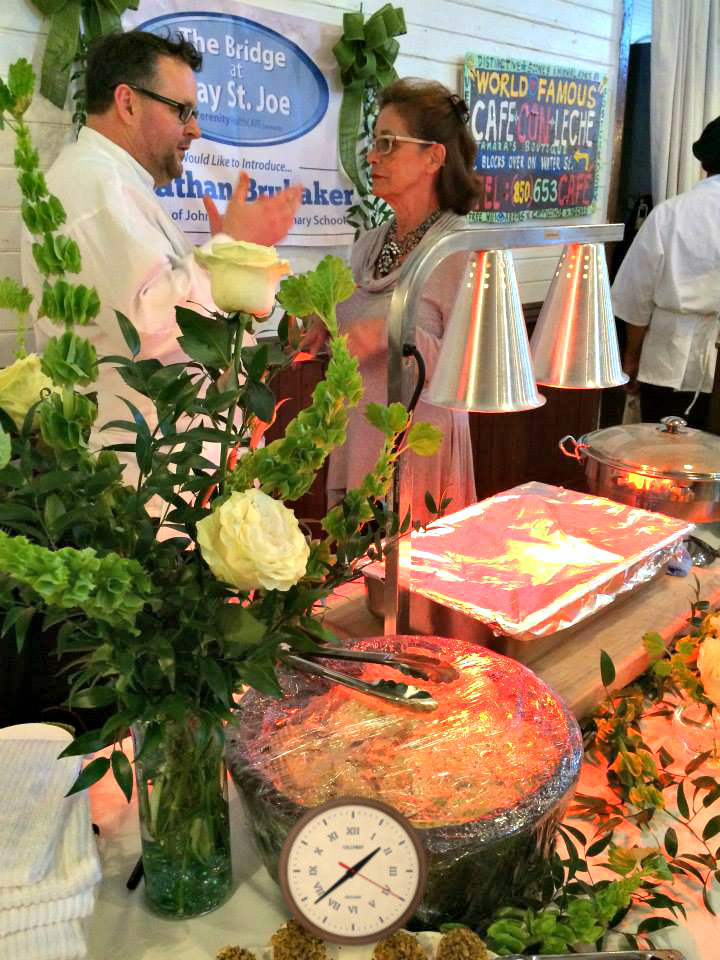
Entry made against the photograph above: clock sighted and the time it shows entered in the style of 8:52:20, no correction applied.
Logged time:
1:38:20
